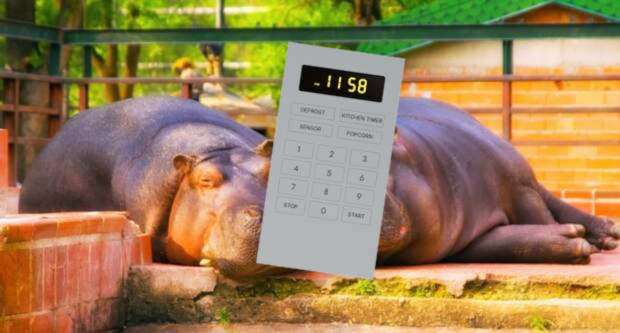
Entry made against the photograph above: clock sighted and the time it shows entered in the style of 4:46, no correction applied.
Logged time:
11:58
